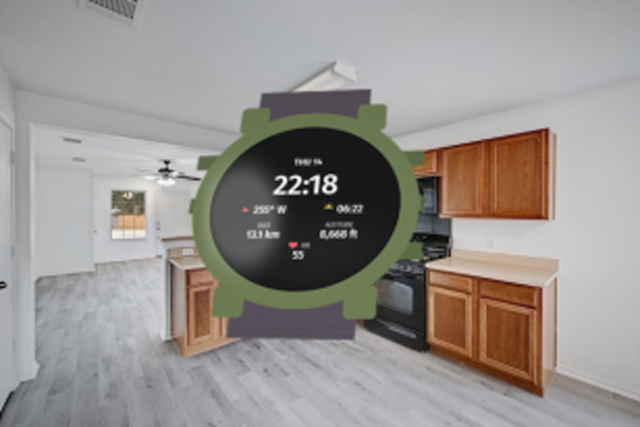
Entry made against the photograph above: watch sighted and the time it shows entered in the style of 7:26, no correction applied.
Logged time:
22:18
